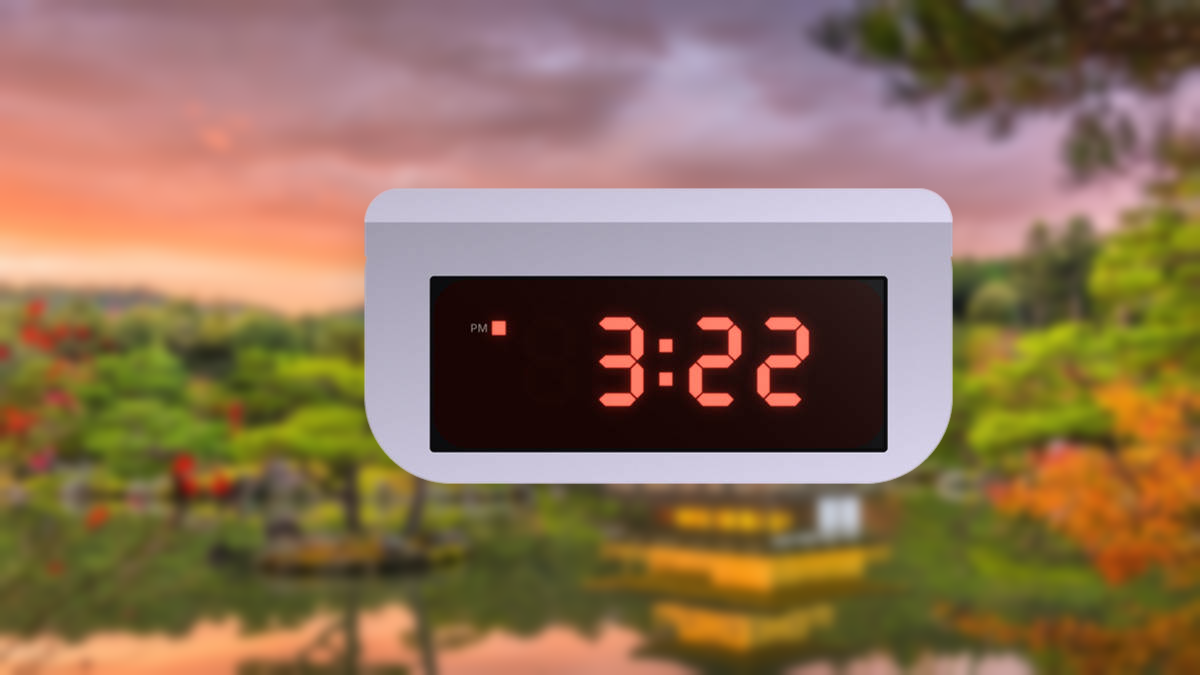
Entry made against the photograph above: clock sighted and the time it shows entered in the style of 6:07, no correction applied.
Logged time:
3:22
